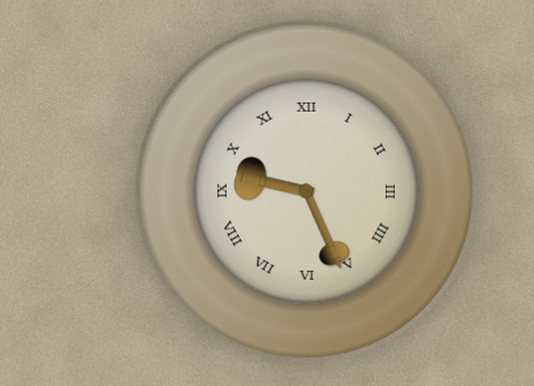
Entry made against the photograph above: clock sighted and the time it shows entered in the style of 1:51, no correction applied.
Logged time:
9:26
